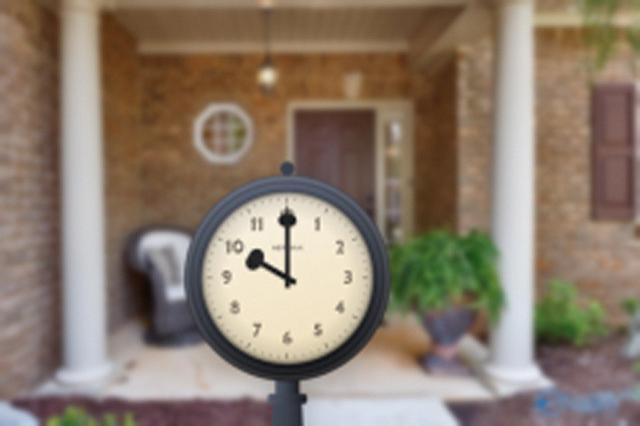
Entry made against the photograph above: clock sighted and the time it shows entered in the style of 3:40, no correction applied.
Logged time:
10:00
